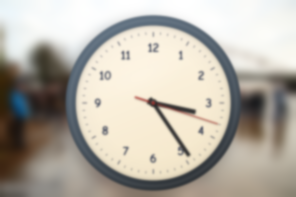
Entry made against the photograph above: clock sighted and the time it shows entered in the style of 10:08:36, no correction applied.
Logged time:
3:24:18
